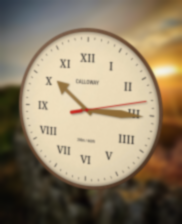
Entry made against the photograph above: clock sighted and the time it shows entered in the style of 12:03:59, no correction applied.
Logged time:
10:15:13
